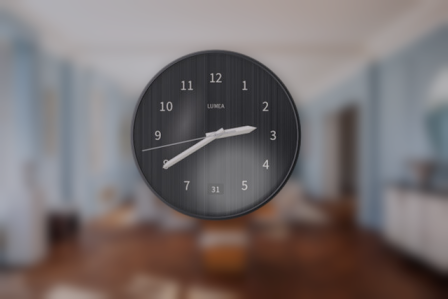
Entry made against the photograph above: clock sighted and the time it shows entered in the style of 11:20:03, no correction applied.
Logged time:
2:39:43
